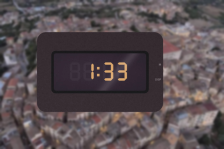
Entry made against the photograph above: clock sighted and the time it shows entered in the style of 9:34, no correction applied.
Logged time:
1:33
